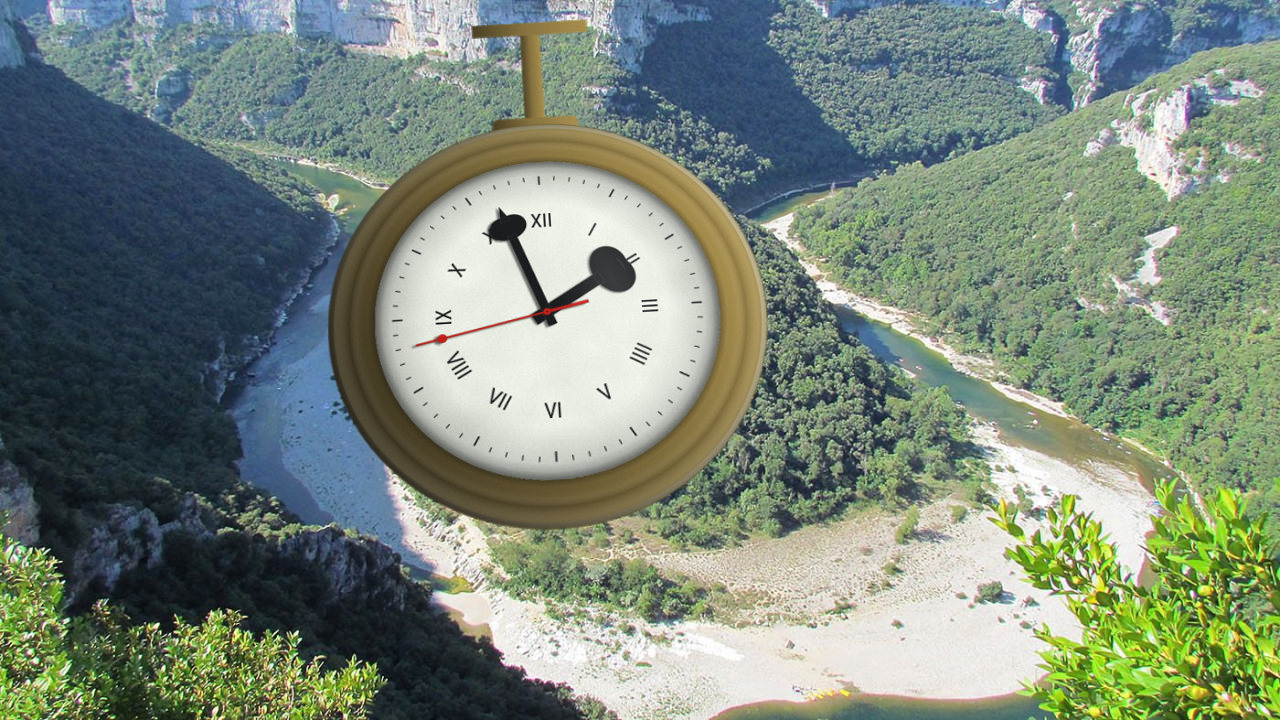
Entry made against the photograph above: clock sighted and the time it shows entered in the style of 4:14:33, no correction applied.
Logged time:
1:56:43
